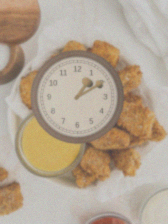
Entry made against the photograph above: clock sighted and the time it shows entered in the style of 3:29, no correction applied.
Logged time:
1:10
